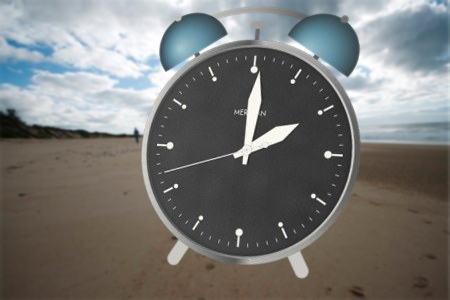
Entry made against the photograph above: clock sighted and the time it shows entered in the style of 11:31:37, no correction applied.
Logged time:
2:00:42
